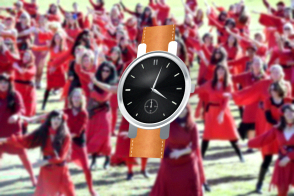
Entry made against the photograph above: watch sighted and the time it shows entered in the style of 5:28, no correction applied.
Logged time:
4:03
